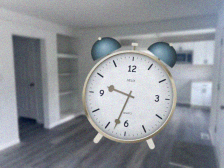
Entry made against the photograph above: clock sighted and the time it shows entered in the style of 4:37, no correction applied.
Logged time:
9:33
